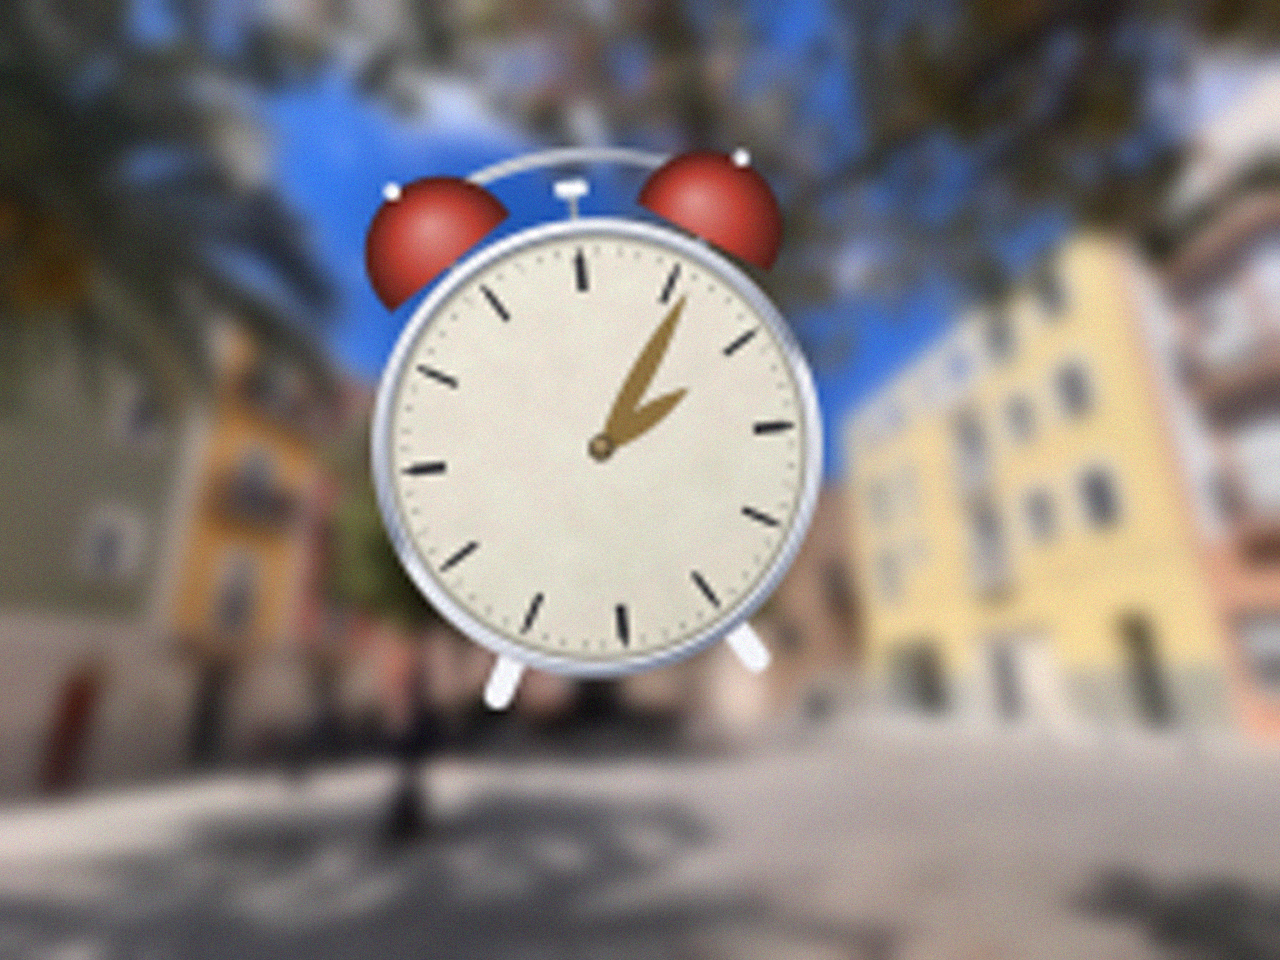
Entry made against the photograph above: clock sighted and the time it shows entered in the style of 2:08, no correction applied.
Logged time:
2:06
